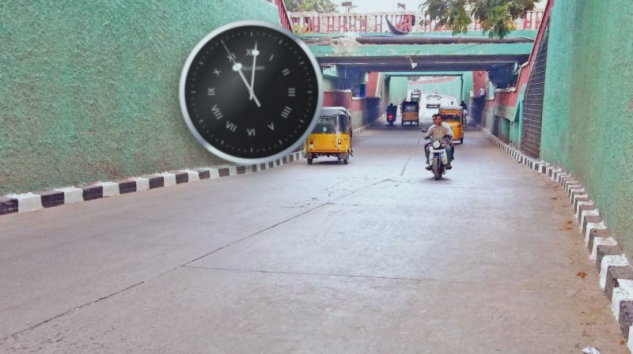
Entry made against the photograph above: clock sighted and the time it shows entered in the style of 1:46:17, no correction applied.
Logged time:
11:00:55
